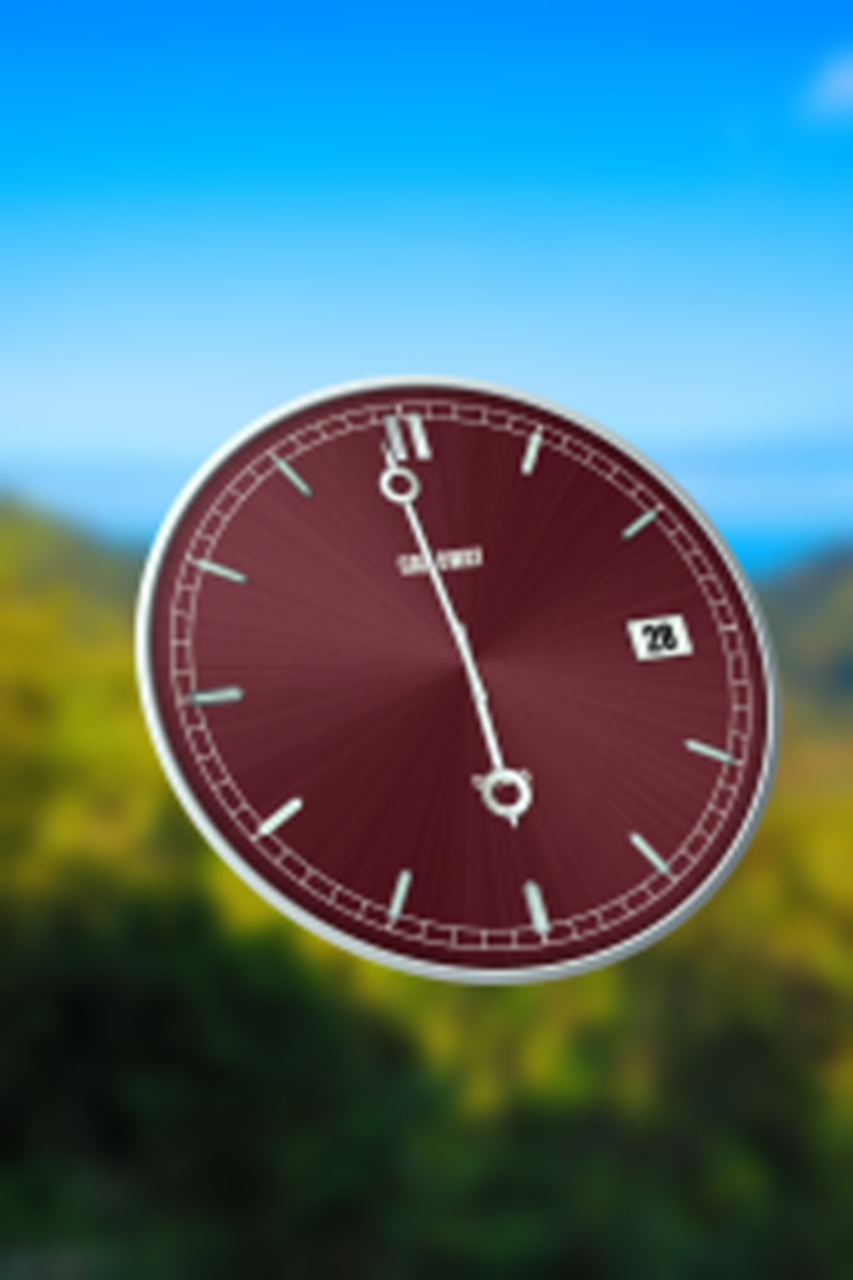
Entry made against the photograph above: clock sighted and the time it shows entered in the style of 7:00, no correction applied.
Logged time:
5:59
